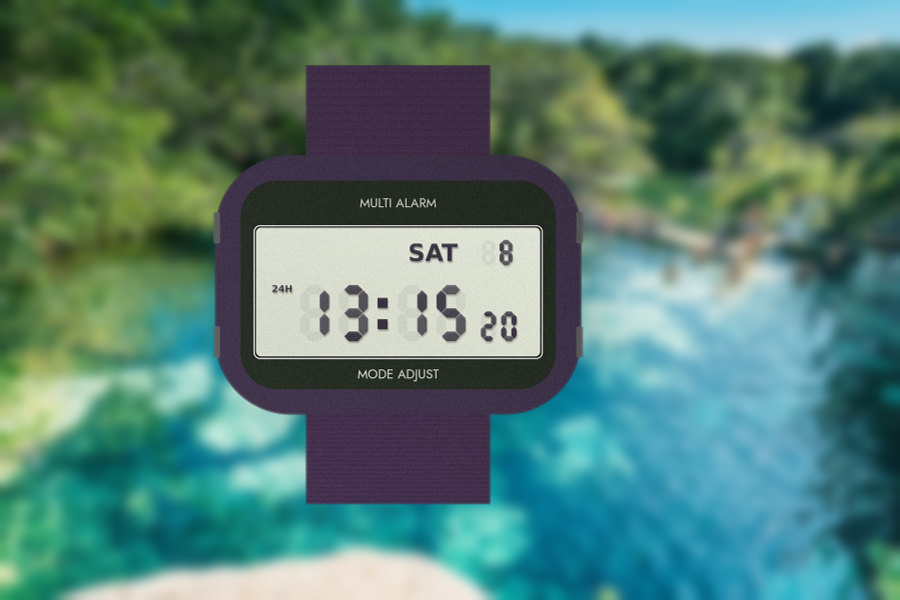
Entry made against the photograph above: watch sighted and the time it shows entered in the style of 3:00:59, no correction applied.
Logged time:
13:15:20
